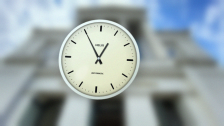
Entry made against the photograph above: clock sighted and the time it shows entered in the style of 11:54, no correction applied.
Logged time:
12:55
